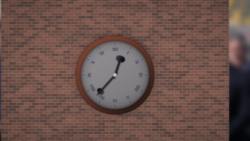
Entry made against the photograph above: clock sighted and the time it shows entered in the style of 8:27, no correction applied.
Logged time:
12:37
